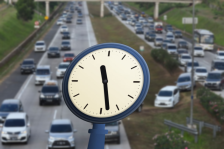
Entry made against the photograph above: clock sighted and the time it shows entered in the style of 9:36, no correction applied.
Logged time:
11:28
